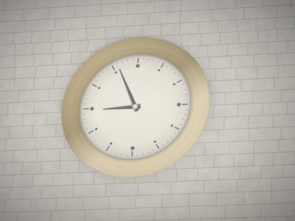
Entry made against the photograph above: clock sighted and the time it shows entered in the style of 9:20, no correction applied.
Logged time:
8:56
